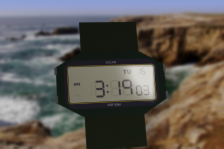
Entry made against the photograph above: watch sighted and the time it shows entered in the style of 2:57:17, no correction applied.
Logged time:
3:19:03
